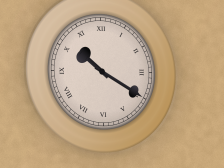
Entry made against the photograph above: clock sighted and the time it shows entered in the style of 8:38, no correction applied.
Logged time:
10:20
